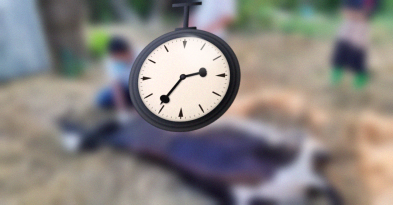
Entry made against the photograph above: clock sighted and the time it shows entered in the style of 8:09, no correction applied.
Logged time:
2:36
